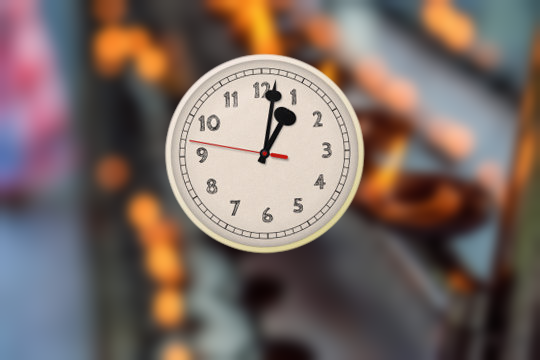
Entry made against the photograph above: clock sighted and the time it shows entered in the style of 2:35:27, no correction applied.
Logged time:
1:01:47
